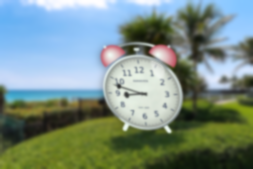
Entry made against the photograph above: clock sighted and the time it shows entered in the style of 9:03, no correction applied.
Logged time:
8:48
